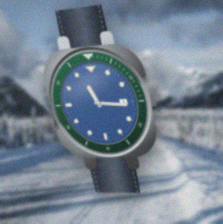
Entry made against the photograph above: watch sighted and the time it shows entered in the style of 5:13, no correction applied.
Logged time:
11:16
